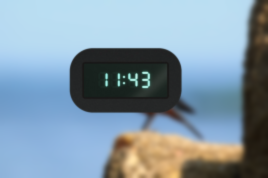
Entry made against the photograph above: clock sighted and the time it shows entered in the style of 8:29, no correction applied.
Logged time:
11:43
